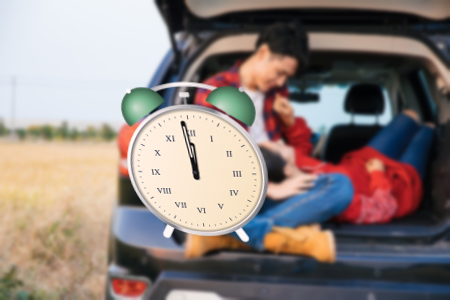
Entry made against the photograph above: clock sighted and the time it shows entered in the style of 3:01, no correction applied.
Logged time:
11:59
